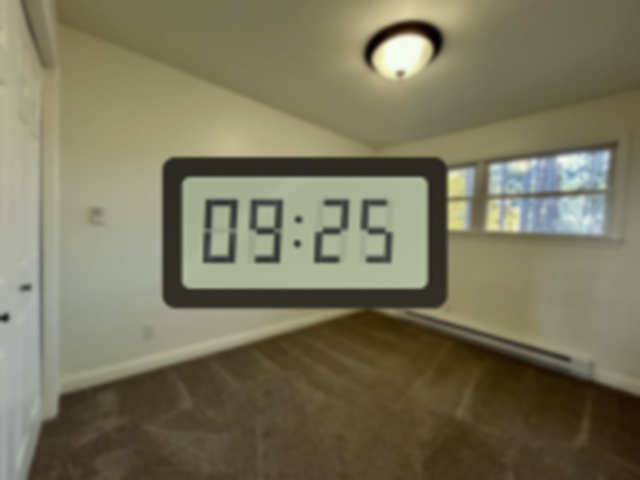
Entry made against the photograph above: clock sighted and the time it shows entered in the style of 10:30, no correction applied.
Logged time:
9:25
